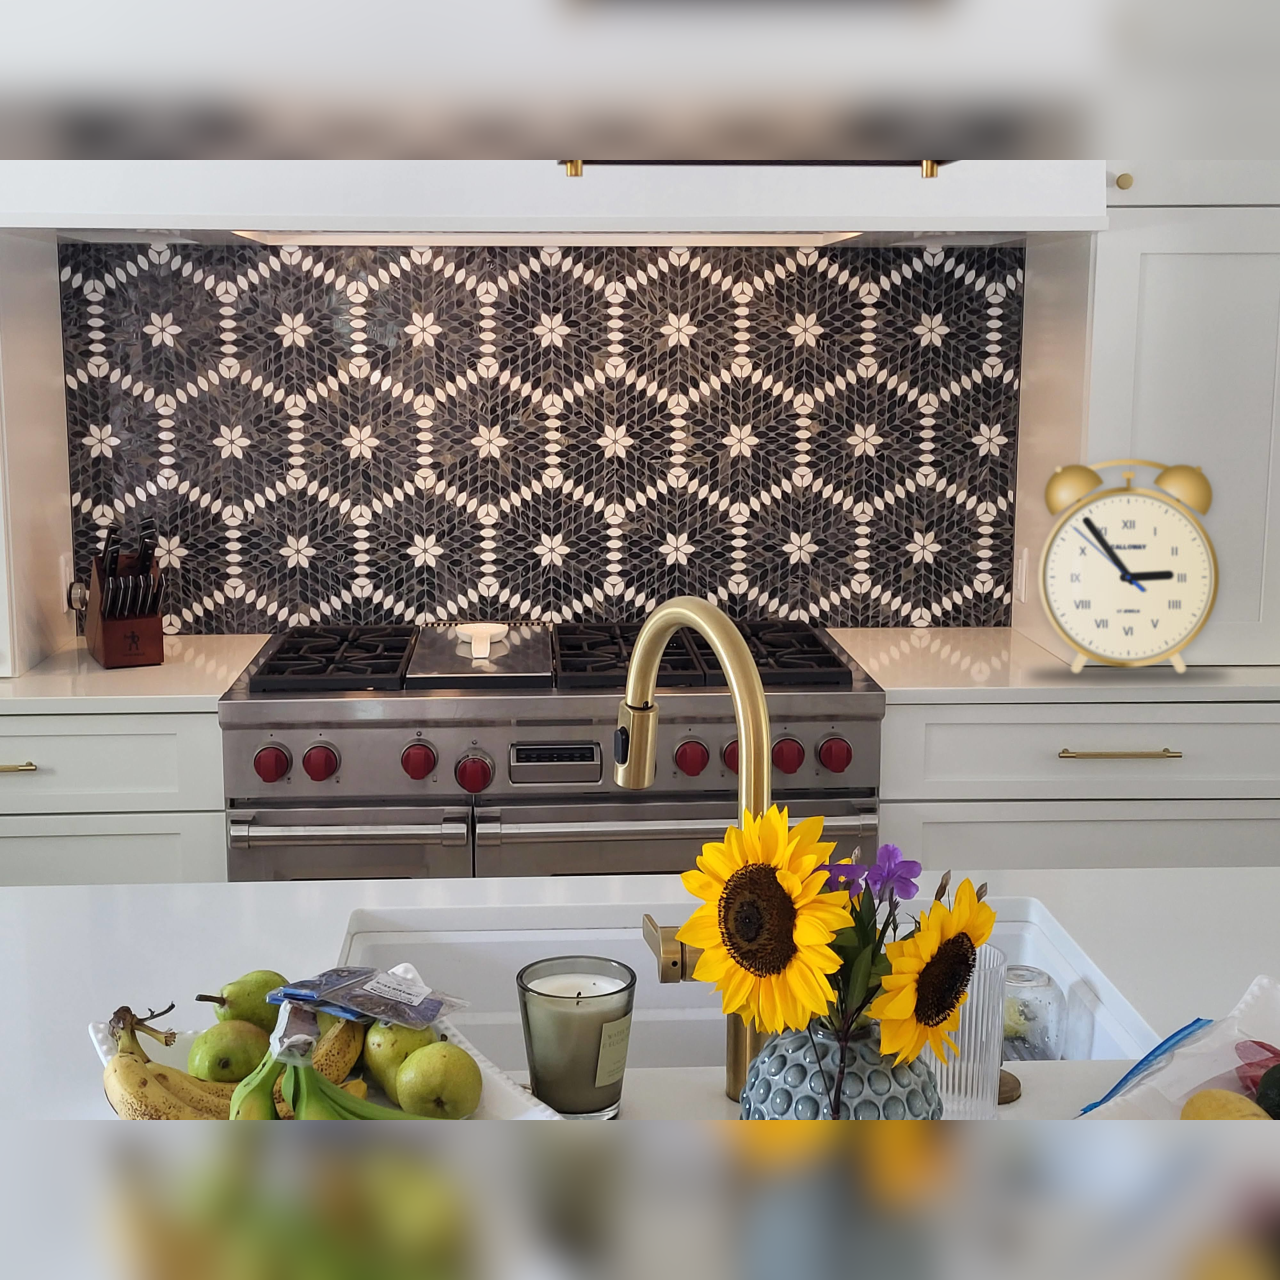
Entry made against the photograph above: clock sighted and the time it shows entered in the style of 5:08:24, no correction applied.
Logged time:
2:53:52
